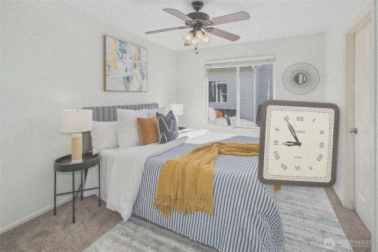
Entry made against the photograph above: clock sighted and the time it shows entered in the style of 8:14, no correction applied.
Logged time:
8:55
